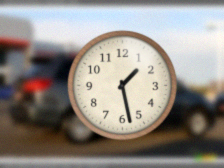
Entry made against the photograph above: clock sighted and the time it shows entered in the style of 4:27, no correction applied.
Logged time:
1:28
